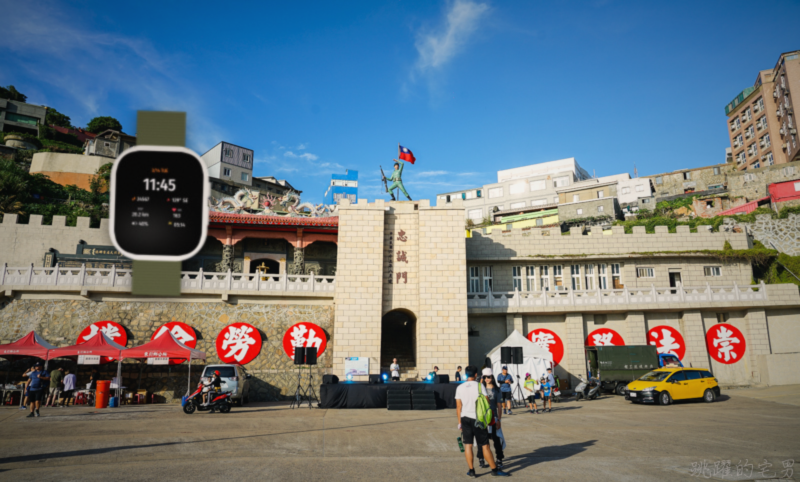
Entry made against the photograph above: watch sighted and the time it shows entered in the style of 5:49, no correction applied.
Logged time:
11:45
